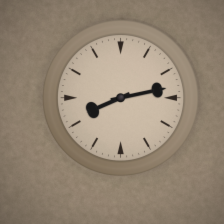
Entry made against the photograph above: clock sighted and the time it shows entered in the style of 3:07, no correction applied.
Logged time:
8:13
